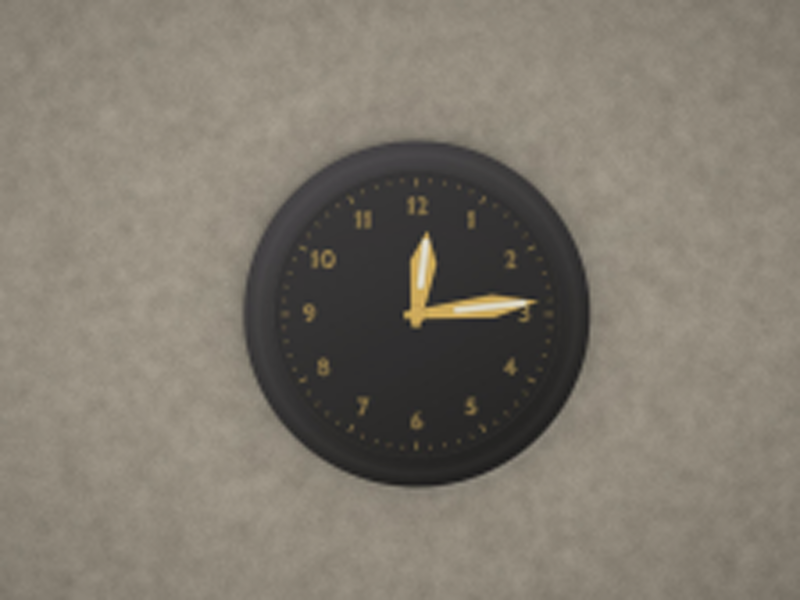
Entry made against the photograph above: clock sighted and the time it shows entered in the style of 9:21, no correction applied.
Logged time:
12:14
